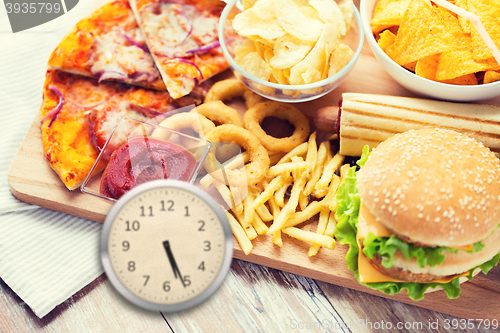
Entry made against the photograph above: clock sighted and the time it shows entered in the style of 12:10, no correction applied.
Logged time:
5:26
